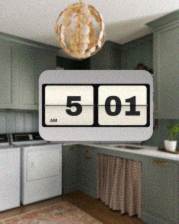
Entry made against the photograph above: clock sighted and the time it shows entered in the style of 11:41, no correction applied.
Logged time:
5:01
